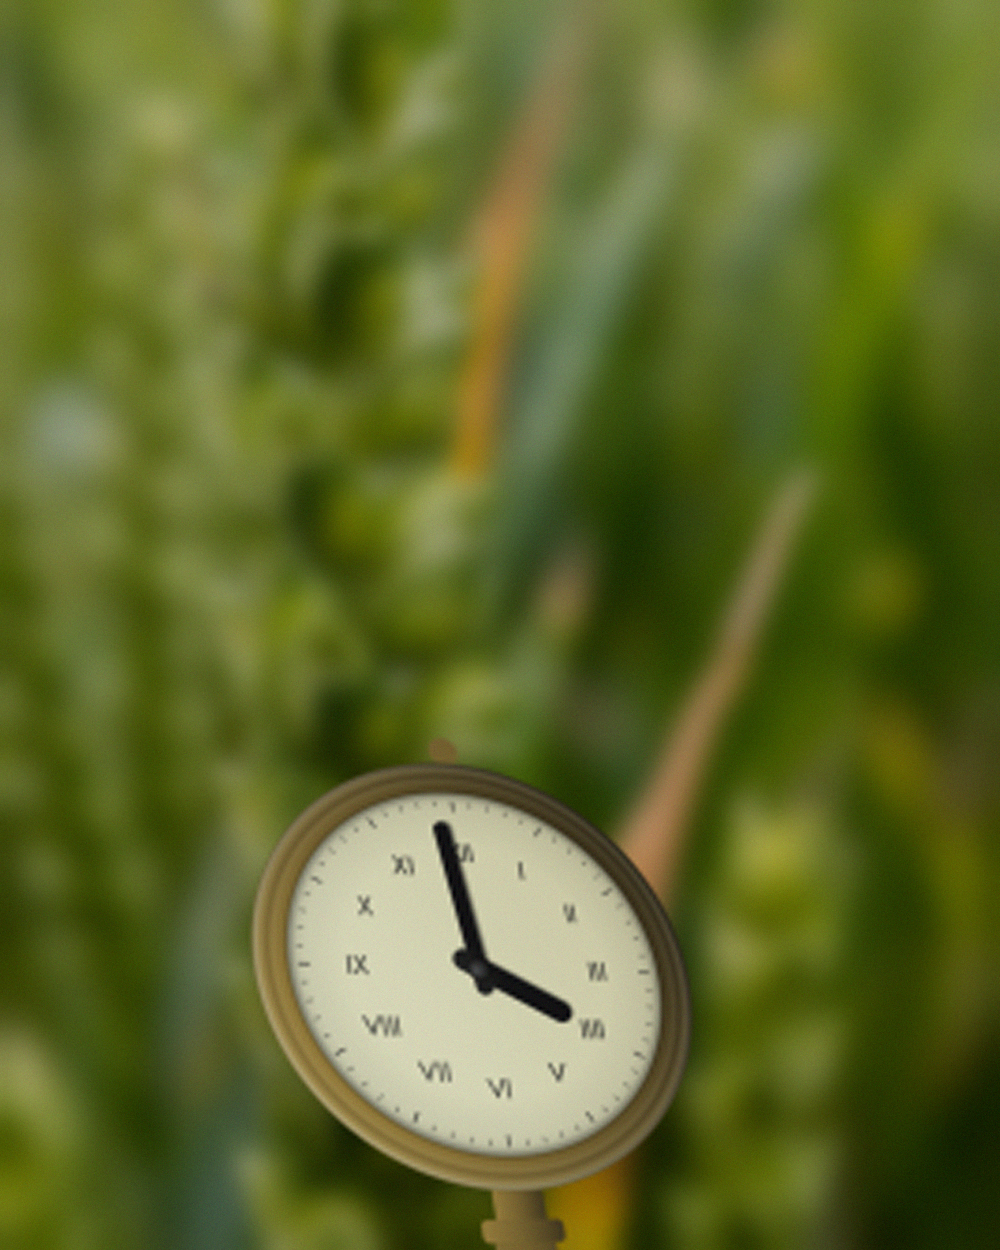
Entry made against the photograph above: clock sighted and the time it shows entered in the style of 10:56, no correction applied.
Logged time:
3:59
